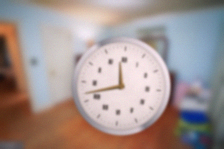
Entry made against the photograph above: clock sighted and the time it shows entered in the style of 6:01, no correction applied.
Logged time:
11:42
